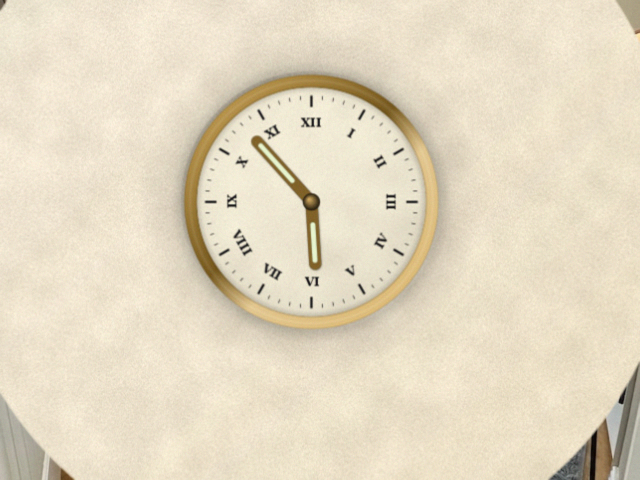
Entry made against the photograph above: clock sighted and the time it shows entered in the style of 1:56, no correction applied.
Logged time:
5:53
